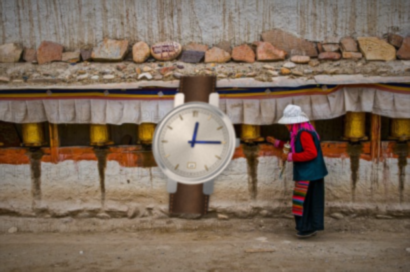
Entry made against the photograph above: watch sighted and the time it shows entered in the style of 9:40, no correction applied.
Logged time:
12:15
